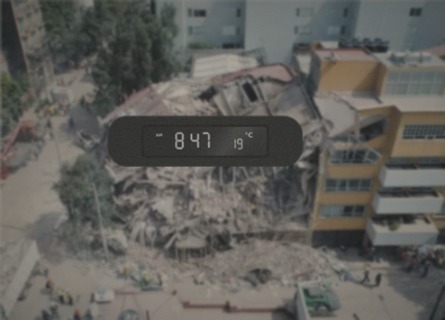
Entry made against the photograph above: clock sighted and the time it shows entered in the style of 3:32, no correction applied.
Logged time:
8:47
